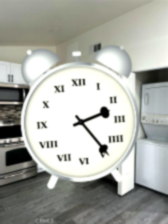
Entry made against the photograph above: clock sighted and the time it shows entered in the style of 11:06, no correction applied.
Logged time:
2:24
